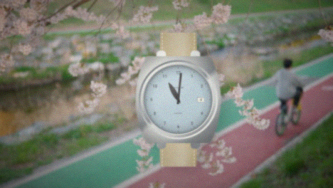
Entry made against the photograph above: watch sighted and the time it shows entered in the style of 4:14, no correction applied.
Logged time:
11:01
